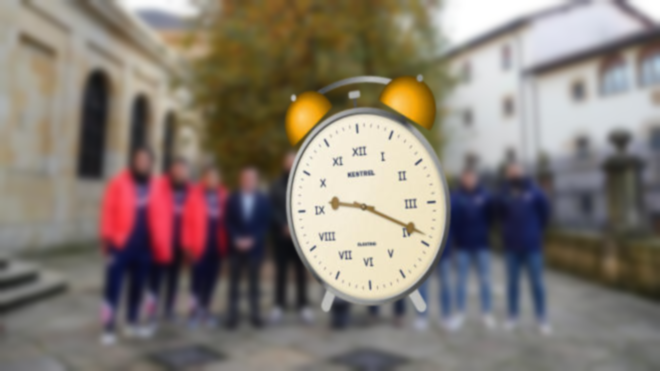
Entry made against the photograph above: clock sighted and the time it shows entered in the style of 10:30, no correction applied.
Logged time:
9:19
